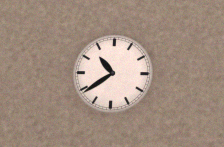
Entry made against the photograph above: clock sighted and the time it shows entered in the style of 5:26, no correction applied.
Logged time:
10:39
